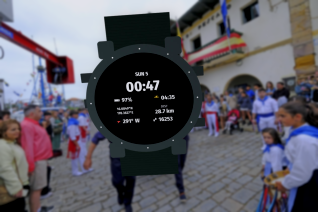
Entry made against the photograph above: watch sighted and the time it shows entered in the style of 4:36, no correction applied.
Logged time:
0:47
